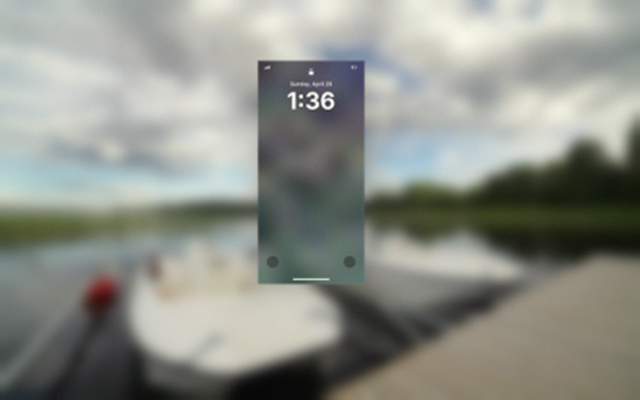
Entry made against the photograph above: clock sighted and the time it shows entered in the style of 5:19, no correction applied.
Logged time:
1:36
